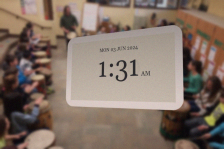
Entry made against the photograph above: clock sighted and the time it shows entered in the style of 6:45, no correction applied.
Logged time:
1:31
